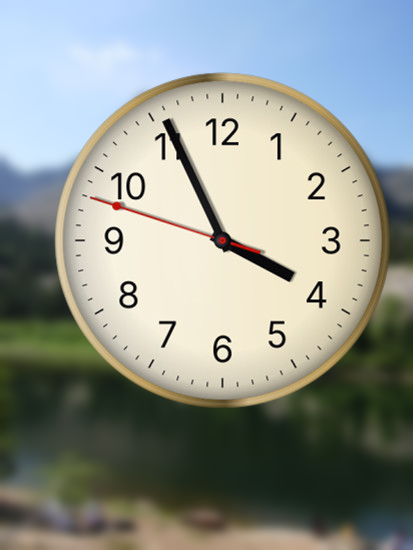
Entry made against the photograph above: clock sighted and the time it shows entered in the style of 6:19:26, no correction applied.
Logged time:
3:55:48
